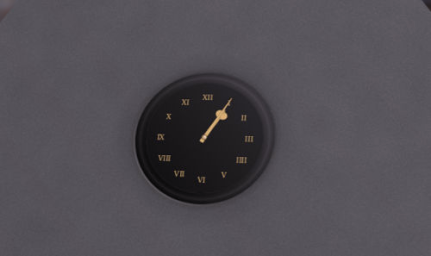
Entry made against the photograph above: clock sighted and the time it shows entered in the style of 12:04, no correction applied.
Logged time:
1:05
